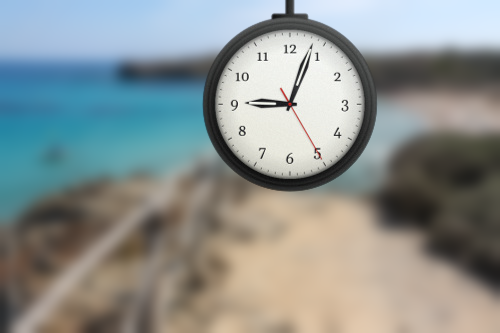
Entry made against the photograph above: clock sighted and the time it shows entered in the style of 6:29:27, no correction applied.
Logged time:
9:03:25
